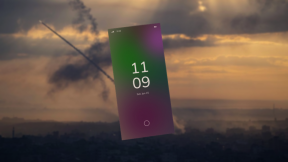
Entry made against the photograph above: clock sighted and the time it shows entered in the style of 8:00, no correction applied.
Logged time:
11:09
